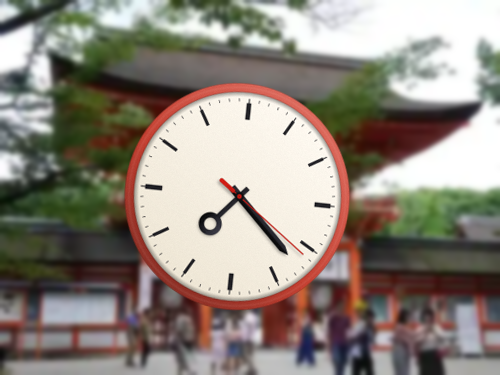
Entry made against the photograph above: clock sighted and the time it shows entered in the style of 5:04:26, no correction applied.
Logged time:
7:22:21
